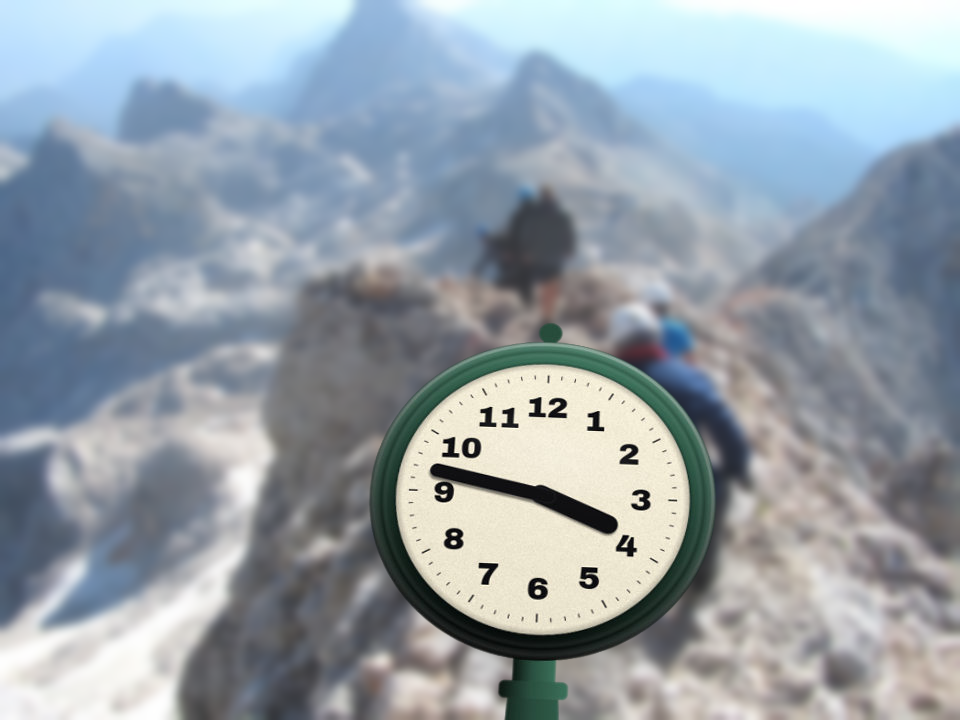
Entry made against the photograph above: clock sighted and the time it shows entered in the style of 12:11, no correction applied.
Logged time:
3:47
